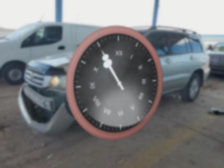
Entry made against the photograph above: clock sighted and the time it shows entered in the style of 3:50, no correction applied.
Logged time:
10:55
